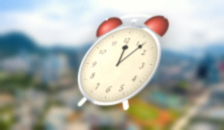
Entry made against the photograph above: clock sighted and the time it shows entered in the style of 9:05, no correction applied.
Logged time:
12:07
